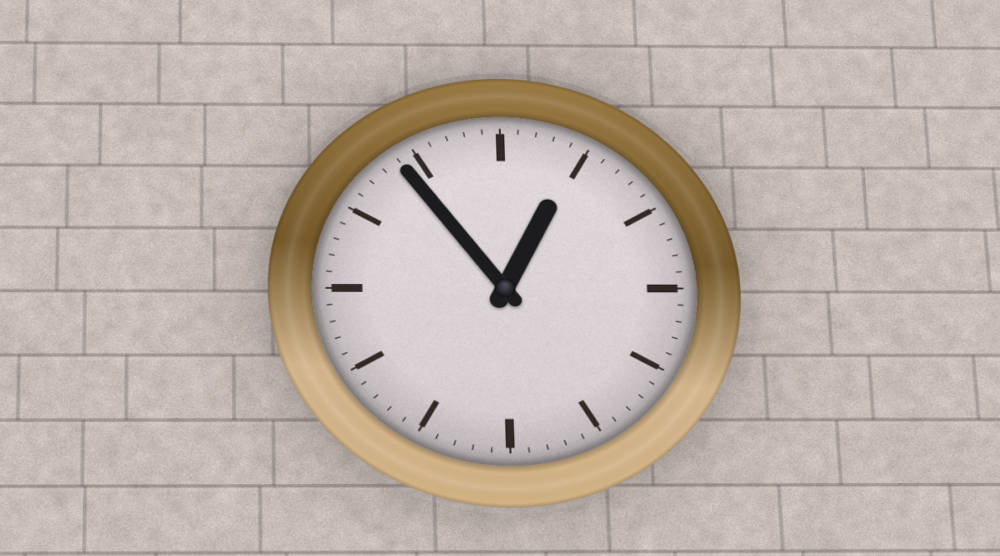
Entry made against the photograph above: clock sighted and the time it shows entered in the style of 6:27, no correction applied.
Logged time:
12:54
